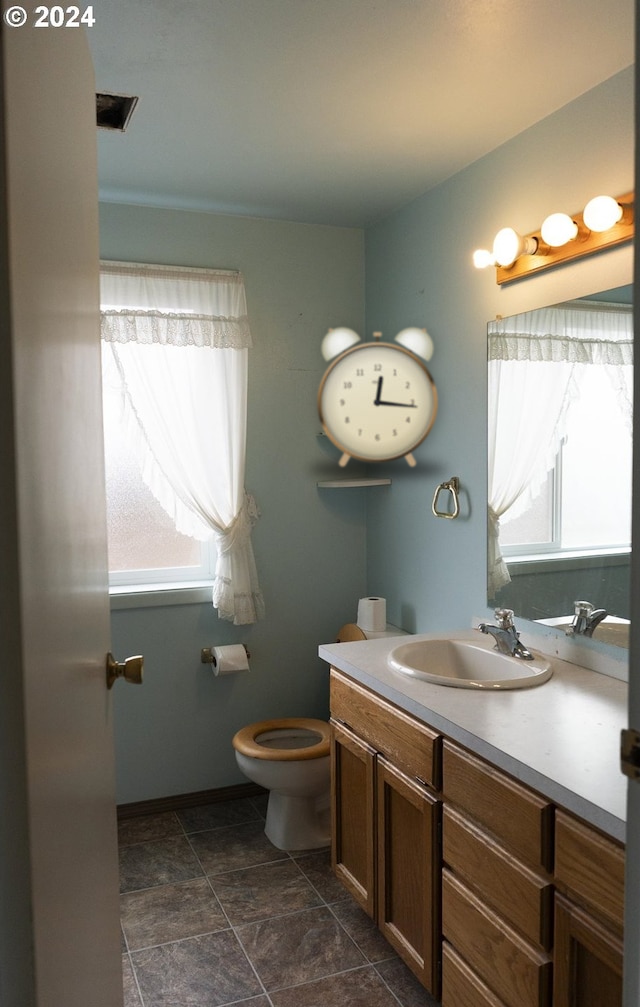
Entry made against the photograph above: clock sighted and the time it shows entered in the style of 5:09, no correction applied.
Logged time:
12:16
